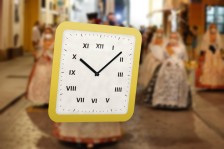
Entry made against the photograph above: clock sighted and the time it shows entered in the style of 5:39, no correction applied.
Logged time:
10:08
